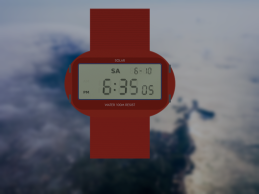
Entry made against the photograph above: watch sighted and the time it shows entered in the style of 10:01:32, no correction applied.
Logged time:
6:35:05
